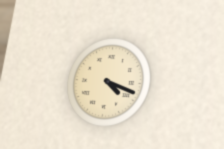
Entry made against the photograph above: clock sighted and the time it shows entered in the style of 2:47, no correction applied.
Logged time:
4:18
